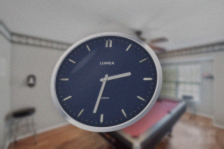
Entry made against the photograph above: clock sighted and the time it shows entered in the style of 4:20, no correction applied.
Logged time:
2:32
